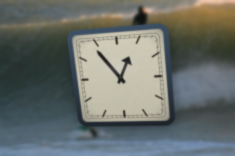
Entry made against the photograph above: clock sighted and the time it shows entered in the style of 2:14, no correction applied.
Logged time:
12:54
